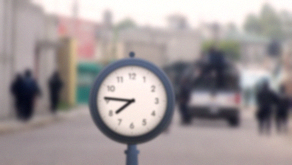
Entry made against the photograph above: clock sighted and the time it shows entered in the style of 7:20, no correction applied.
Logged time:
7:46
